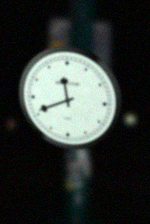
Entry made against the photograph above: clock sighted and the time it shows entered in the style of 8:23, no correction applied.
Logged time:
11:41
